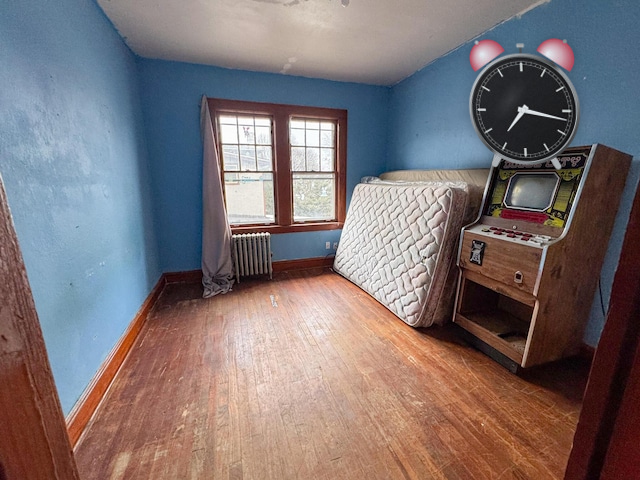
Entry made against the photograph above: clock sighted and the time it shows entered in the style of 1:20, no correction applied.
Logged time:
7:17
